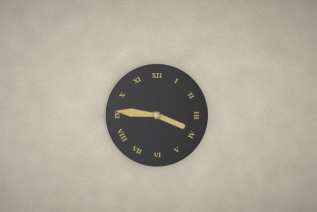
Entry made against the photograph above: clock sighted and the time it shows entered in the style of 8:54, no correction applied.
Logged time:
3:46
